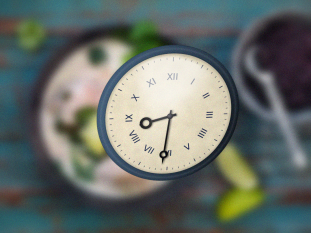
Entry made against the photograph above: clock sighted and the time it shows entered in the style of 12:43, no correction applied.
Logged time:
8:31
